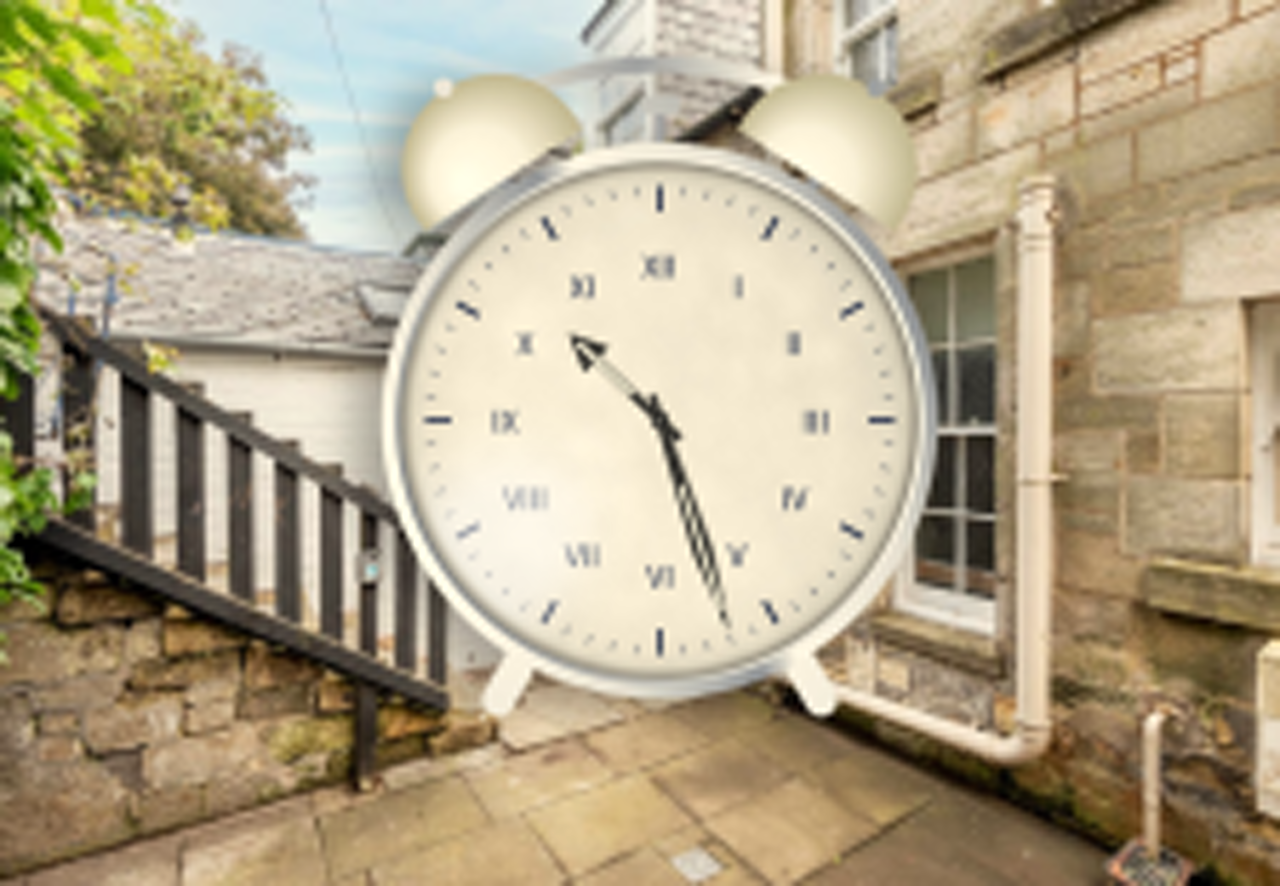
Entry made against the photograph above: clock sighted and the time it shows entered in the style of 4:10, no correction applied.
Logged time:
10:27
